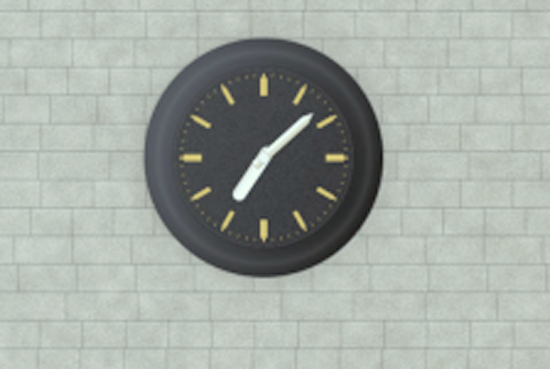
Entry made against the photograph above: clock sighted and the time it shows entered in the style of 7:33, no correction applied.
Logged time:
7:08
